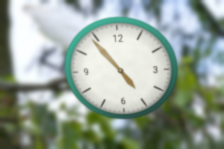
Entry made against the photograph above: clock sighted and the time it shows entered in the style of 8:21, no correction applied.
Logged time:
4:54
